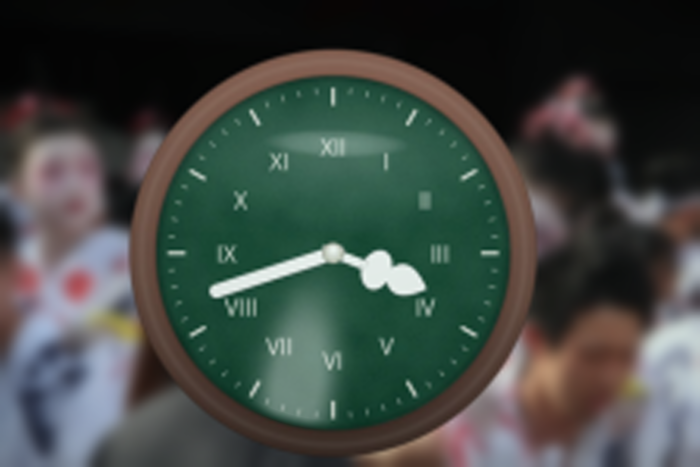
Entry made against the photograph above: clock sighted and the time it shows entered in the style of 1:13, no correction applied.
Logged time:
3:42
